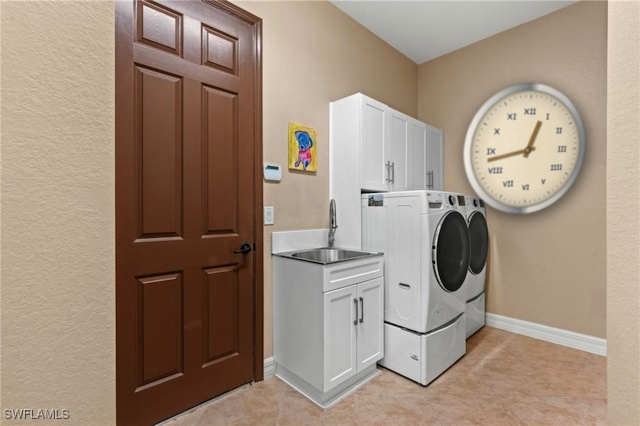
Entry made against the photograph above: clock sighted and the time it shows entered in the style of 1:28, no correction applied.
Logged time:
12:43
